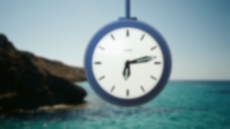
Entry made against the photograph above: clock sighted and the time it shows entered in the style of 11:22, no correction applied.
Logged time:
6:13
